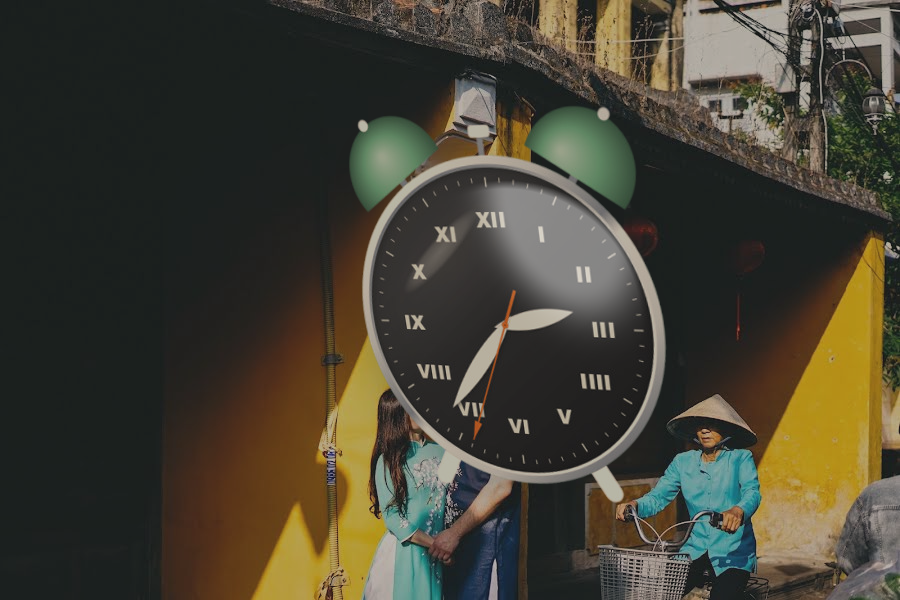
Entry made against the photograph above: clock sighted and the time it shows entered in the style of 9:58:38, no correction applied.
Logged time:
2:36:34
